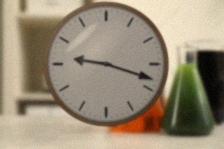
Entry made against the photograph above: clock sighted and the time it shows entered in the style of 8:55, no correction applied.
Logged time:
9:18
